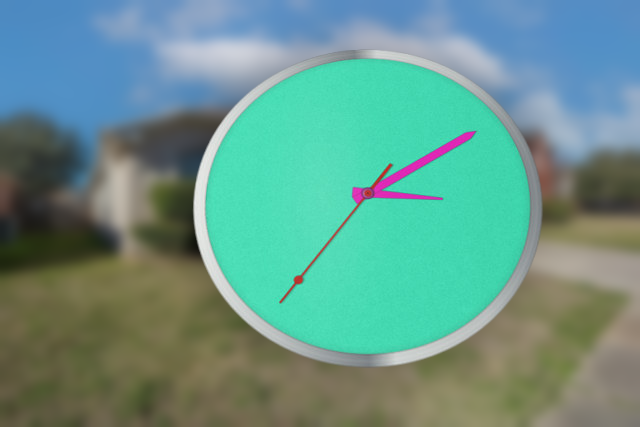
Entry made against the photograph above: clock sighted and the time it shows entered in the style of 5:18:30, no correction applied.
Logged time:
3:09:36
